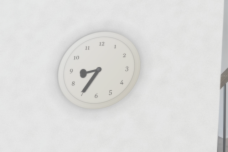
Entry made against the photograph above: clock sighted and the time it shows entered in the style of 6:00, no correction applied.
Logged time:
8:35
